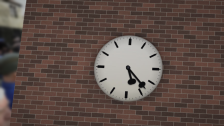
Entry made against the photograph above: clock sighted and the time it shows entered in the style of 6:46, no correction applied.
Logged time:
5:23
